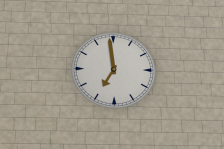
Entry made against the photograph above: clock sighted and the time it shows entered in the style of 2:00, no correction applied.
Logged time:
6:59
